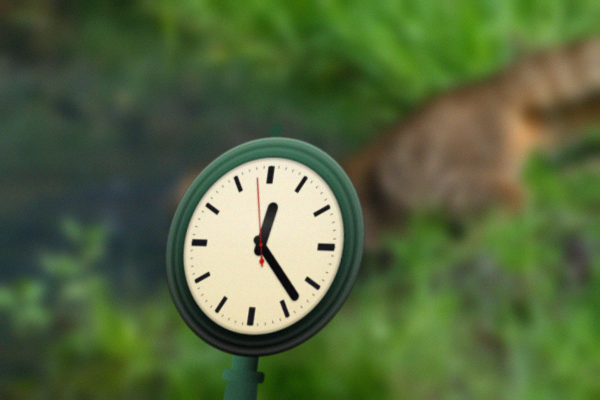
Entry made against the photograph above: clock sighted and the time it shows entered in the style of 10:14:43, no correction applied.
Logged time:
12:22:58
